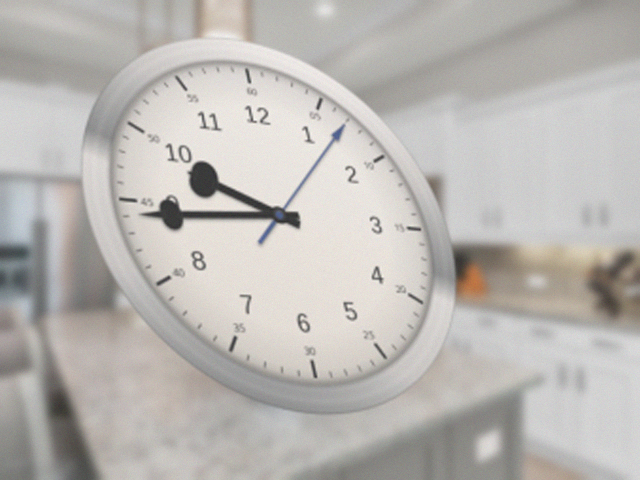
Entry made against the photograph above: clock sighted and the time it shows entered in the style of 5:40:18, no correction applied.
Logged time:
9:44:07
